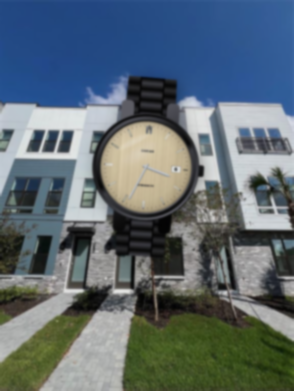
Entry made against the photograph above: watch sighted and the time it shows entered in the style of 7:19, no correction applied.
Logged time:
3:34
